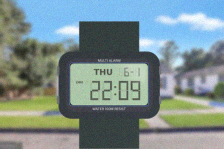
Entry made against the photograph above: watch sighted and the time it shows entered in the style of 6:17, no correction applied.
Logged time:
22:09
